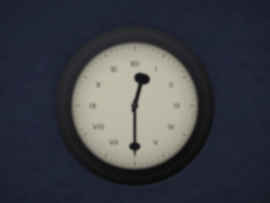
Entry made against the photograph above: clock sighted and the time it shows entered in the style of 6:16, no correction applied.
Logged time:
12:30
